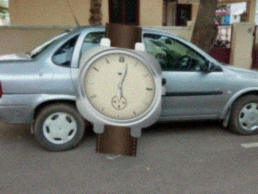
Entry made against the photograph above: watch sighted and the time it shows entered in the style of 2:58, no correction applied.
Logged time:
6:02
